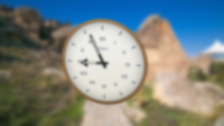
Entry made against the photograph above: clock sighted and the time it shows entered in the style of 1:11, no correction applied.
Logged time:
8:56
